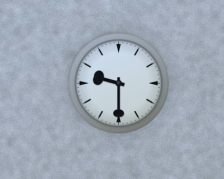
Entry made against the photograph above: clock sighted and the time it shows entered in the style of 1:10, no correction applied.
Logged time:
9:30
